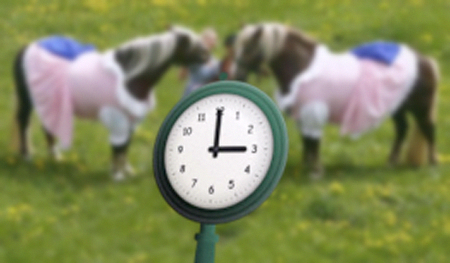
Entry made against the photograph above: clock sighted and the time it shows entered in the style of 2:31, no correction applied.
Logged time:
3:00
